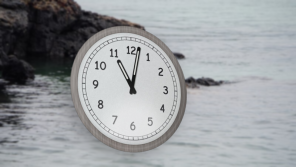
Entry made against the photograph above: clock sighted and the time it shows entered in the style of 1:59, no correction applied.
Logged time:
11:02
